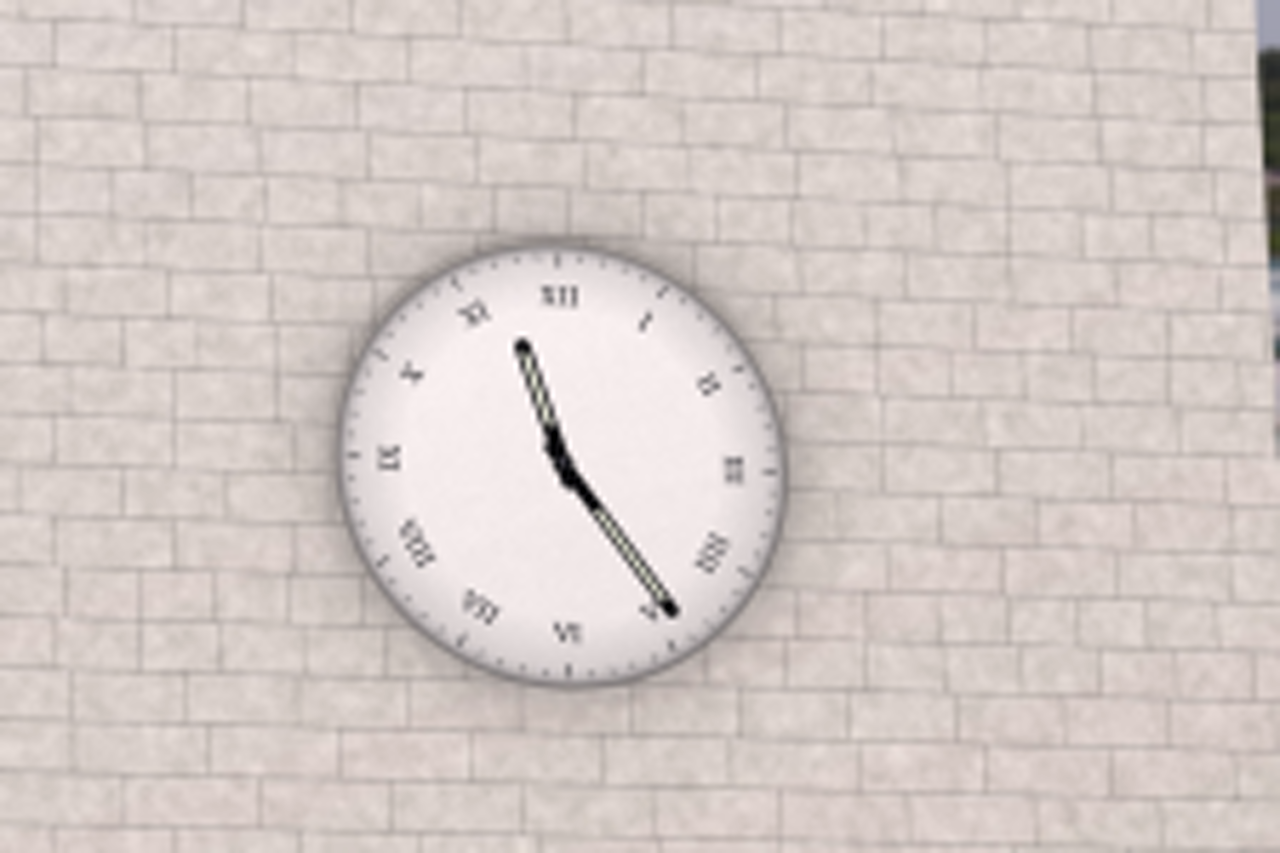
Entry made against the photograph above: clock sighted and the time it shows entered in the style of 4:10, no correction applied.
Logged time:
11:24
